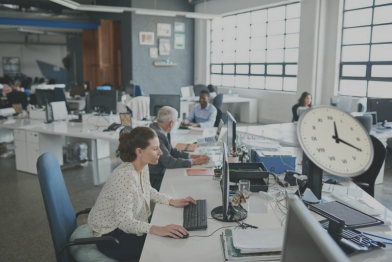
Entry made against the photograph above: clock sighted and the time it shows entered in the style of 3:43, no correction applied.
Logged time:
12:20
